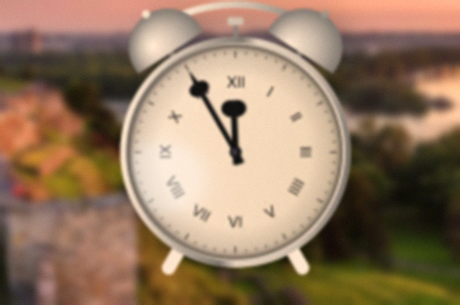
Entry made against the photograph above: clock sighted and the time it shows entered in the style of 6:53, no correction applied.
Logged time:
11:55
